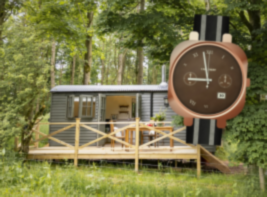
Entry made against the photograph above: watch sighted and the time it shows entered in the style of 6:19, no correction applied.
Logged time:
8:58
